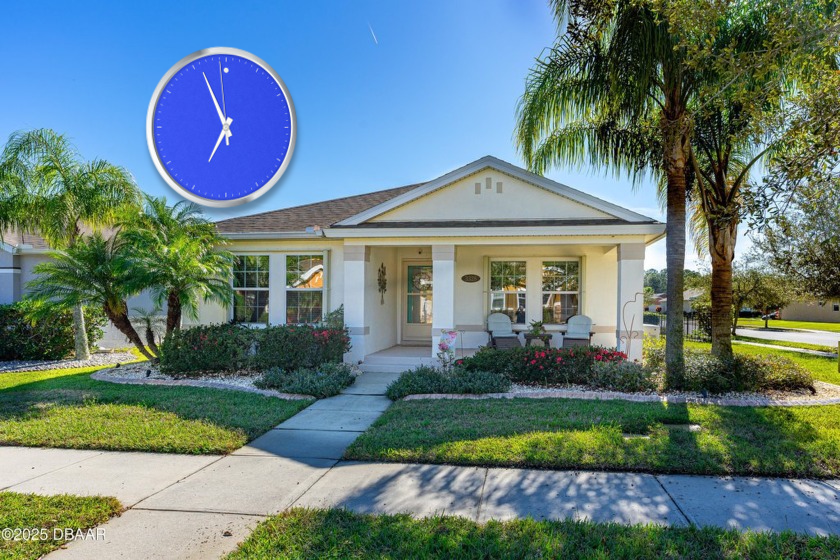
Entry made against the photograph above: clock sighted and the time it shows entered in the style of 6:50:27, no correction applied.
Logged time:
6:55:59
